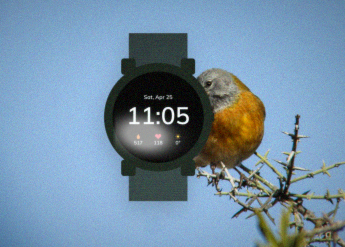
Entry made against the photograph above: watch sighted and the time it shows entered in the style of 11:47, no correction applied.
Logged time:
11:05
